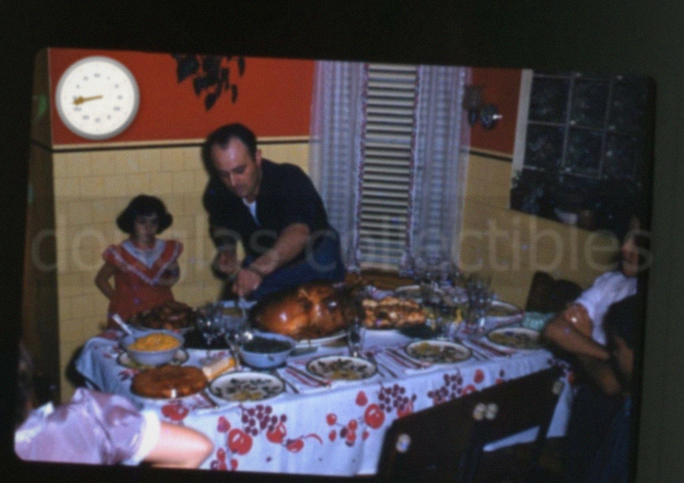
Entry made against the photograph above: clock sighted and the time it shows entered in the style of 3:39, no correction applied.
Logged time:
8:43
